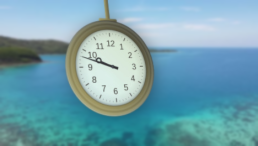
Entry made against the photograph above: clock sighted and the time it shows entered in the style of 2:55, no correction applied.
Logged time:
9:48
